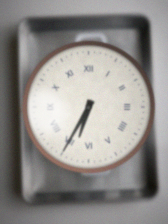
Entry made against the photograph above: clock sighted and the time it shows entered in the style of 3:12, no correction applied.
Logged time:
6:35
